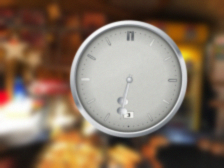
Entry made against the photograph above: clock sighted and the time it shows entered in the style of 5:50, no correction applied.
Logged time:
6:32
